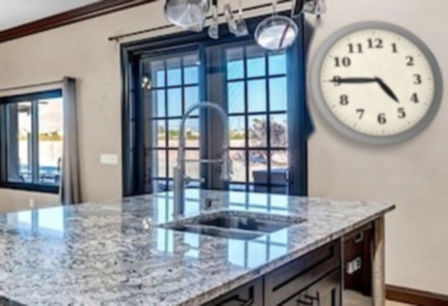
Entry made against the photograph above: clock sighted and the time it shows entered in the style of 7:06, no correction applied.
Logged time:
4:45
